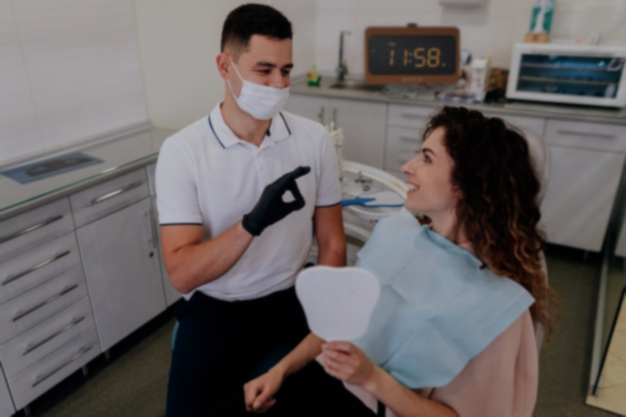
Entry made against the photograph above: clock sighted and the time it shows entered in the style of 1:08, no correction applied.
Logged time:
11:58
